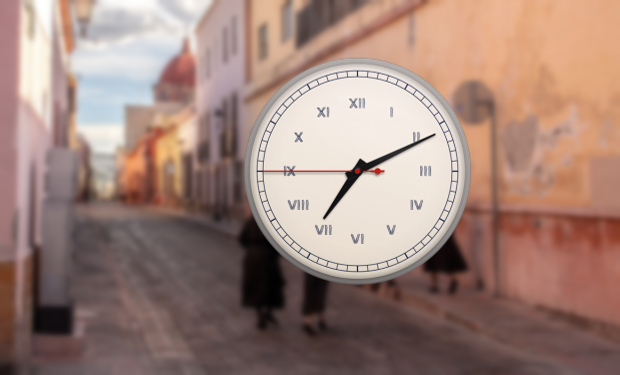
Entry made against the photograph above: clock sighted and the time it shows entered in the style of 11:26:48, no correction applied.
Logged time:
7:10:45
